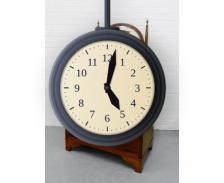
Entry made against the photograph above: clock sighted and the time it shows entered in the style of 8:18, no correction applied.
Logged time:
5:02
